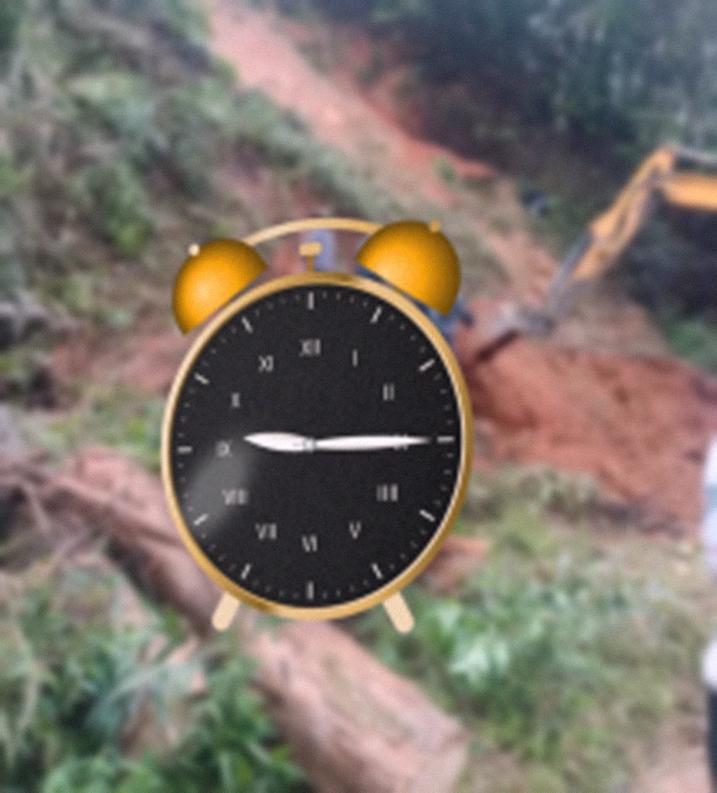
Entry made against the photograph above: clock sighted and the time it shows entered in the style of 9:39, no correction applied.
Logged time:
9:15
